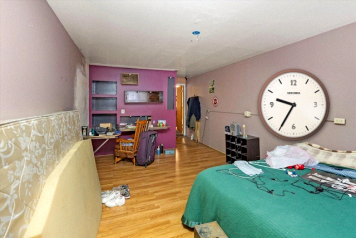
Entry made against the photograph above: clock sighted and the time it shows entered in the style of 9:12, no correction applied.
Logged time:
9:35
